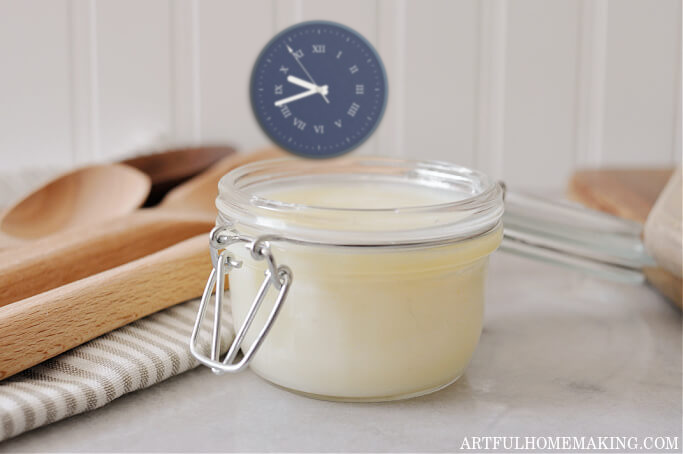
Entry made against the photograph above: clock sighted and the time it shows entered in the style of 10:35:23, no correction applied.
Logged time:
9:41:54
